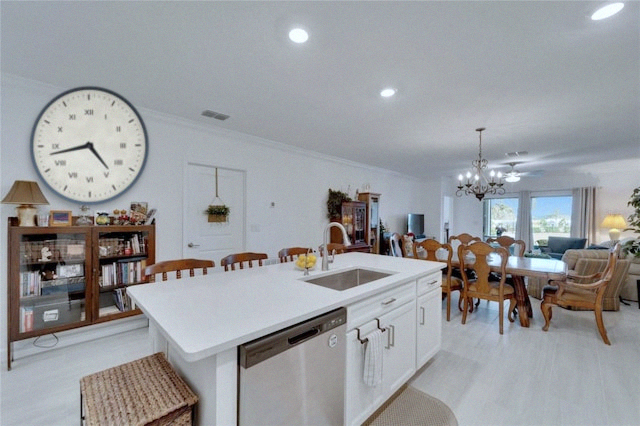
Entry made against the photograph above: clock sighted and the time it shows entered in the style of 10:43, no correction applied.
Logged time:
4:43
